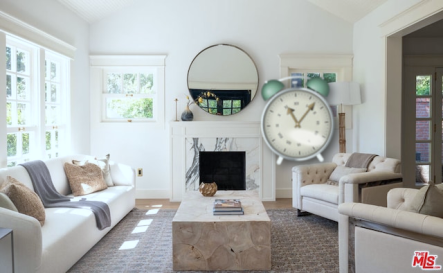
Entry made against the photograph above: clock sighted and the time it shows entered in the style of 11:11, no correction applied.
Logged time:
11:07
